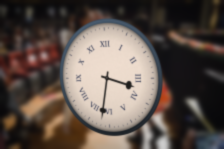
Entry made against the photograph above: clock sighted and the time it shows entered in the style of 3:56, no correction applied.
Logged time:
3:32
